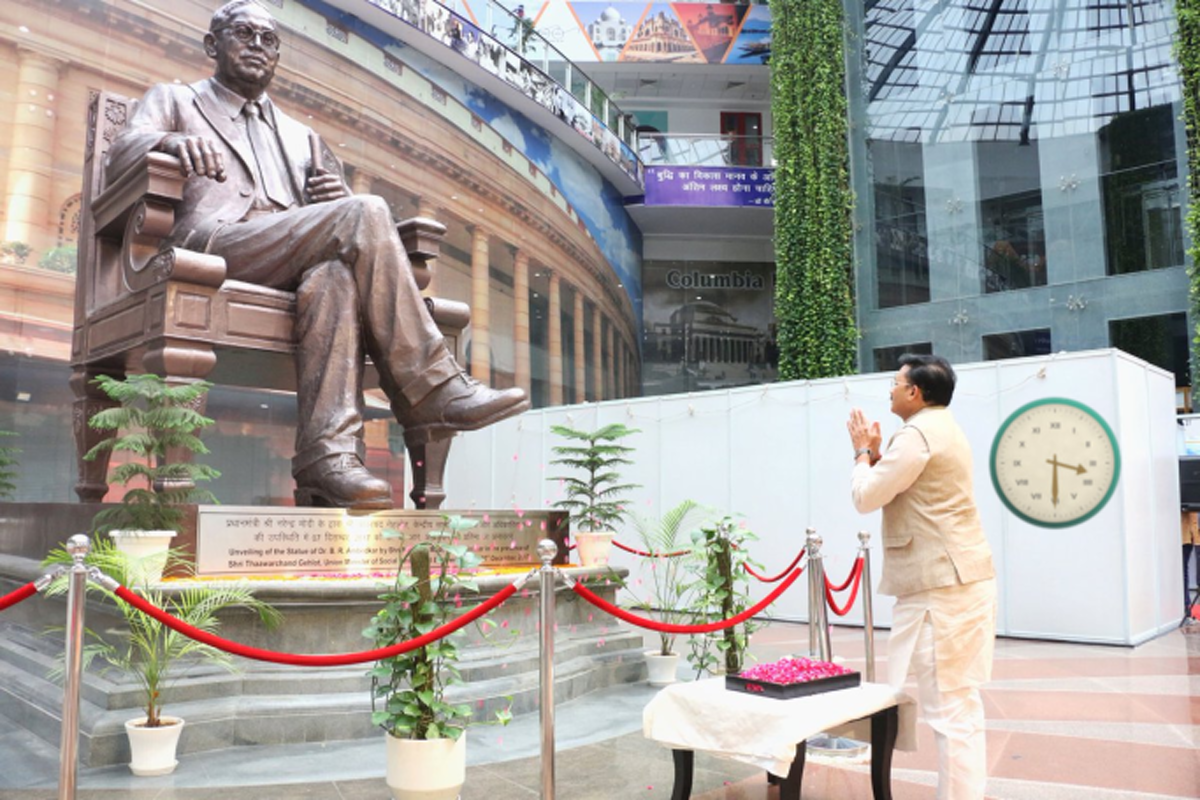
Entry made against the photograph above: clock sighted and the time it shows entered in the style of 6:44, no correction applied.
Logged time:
3:30
